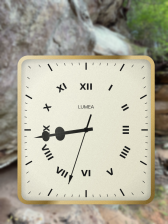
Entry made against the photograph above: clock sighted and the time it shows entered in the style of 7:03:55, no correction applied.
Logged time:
8:43:33
